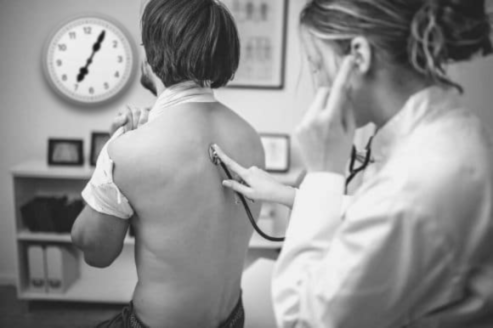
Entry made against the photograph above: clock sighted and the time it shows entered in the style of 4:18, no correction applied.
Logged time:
7:05
